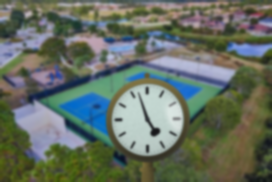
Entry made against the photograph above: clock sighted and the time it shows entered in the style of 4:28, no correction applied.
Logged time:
4:57
